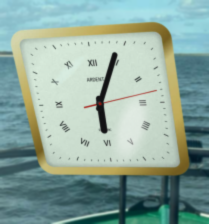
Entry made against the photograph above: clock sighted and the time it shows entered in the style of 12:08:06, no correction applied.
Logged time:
6:04:13
